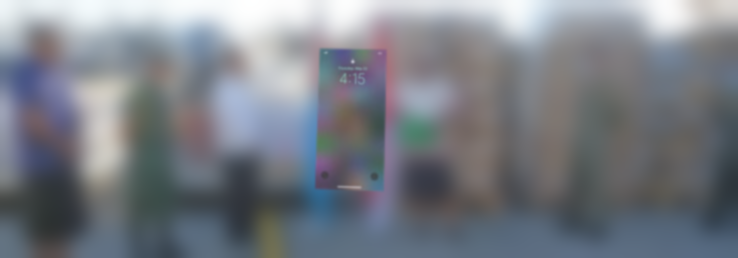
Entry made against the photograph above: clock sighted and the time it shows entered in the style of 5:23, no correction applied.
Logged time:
4:15
